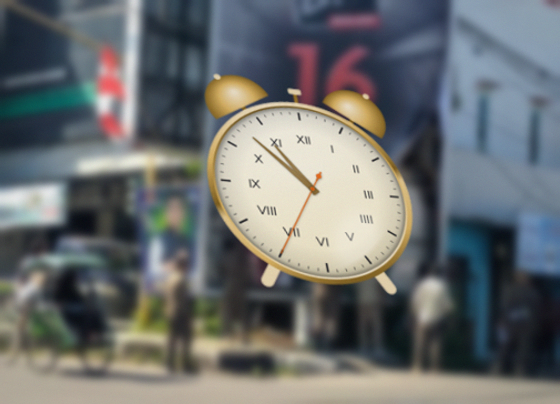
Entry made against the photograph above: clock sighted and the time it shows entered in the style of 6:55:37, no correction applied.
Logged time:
10:52:35
